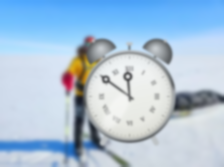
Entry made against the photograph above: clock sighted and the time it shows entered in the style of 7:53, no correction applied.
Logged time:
11:51
